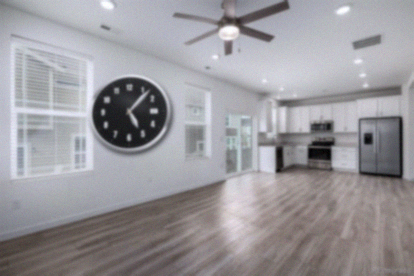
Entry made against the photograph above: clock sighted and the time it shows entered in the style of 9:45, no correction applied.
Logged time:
5:07
